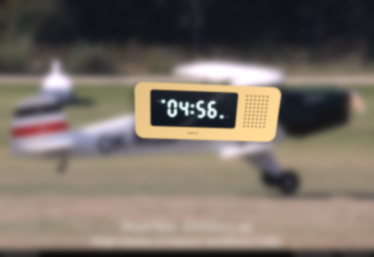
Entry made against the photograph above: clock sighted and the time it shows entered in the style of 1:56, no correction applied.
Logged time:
4:56
